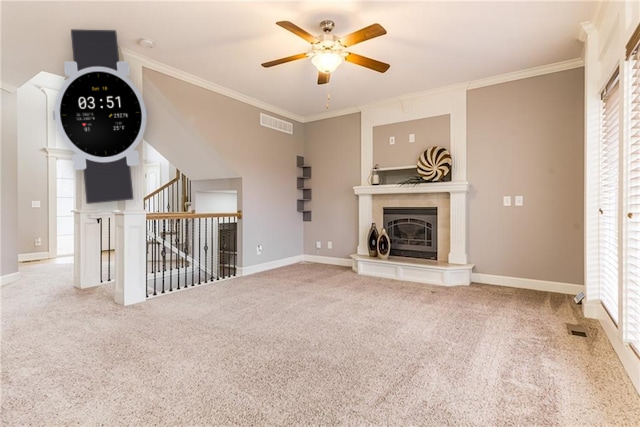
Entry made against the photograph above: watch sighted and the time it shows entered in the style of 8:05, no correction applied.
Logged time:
3:51
